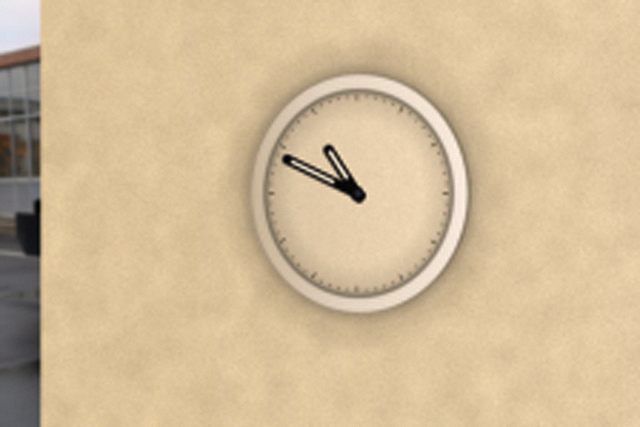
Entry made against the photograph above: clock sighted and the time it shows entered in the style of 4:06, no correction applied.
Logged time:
10:49
